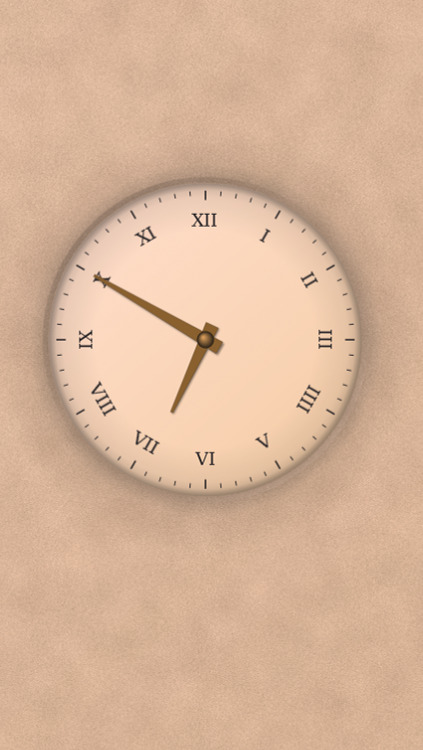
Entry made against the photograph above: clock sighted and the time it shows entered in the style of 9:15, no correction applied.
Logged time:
6:50
